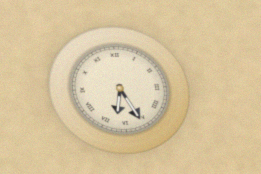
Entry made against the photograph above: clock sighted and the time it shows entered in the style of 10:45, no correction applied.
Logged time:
6:26
